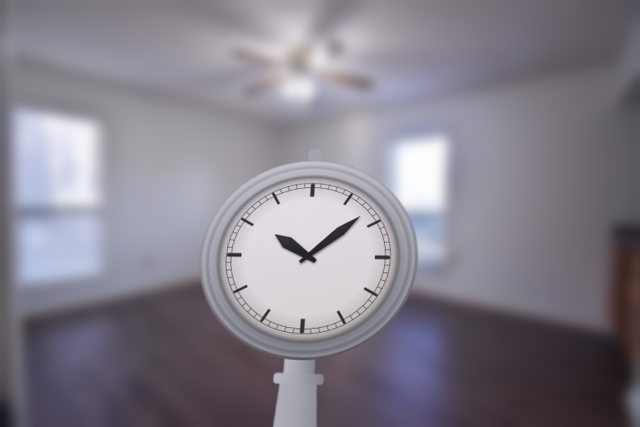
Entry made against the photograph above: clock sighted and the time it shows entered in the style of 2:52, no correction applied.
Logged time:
10:08
